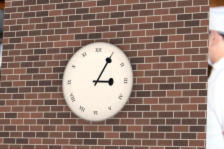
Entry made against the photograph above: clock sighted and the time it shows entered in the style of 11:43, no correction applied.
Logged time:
3:05
